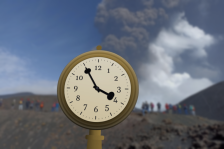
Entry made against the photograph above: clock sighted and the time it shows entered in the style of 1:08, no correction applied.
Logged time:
3:55
